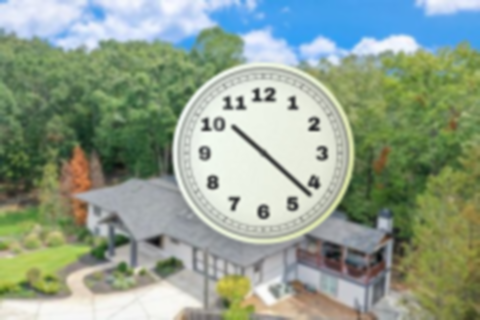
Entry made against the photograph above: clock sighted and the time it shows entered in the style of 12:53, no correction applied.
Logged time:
10:22
